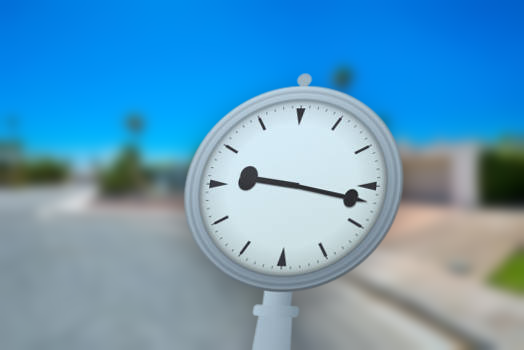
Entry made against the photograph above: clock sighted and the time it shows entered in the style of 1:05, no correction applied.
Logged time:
9:17
